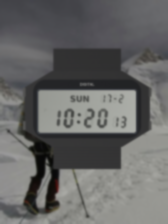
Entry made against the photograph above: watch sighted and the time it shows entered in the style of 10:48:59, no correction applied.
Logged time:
10:20:13
